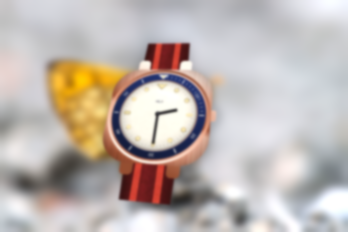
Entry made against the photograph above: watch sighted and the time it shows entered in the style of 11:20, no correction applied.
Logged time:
2:30
